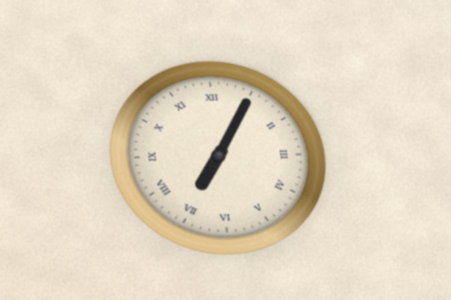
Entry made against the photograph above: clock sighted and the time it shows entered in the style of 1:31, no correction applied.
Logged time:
7:05
